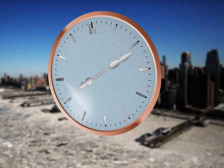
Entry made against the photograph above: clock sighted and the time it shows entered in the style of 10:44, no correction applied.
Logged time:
8:11
